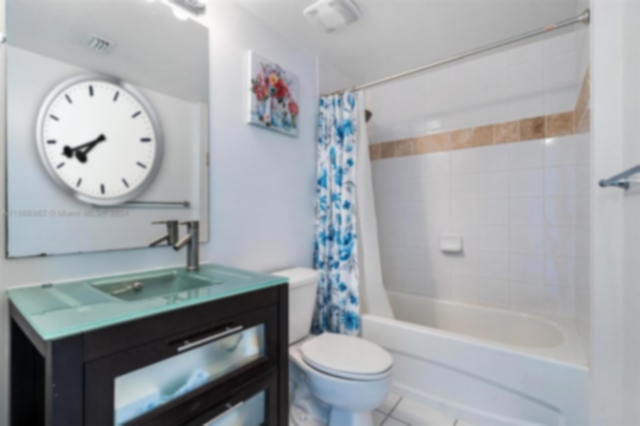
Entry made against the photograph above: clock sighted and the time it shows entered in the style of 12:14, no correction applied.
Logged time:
7:42
